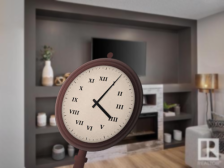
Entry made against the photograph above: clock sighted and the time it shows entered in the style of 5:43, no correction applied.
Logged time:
4:05
